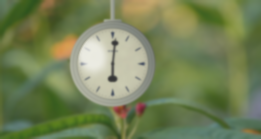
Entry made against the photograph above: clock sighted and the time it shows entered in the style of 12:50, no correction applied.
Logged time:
6:01
